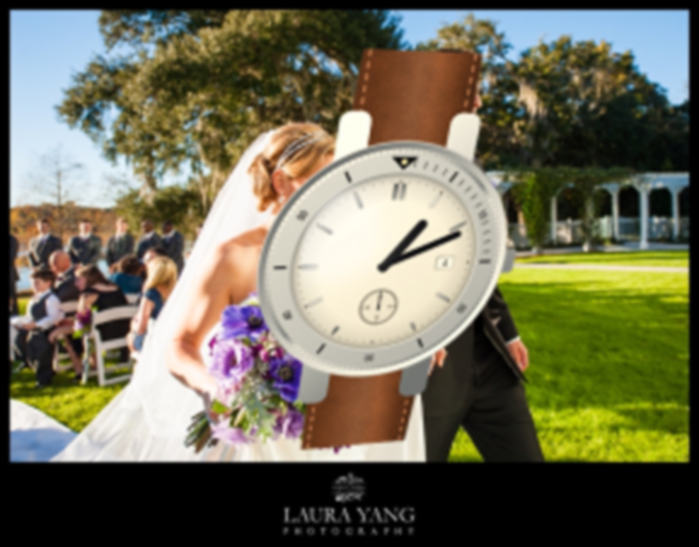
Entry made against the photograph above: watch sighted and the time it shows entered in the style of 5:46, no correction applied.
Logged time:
1:11
